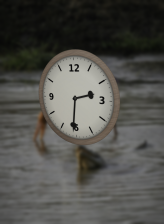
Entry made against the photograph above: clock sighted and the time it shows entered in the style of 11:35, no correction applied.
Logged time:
2:31
